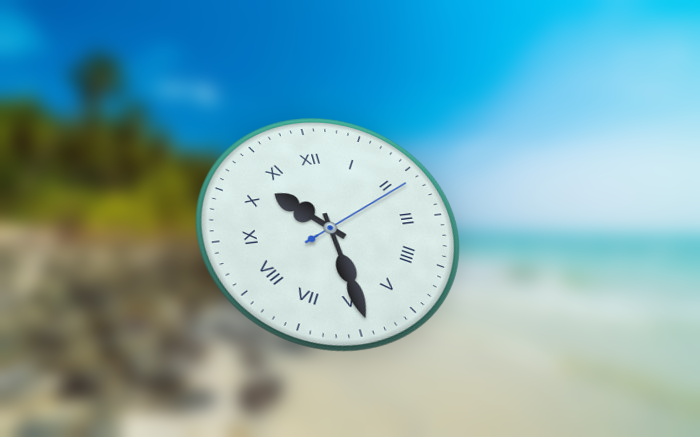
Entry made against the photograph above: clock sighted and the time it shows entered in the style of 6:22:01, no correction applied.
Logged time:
10:29:11
